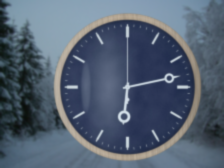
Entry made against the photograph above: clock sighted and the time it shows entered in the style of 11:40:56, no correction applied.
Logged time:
6:13:00
